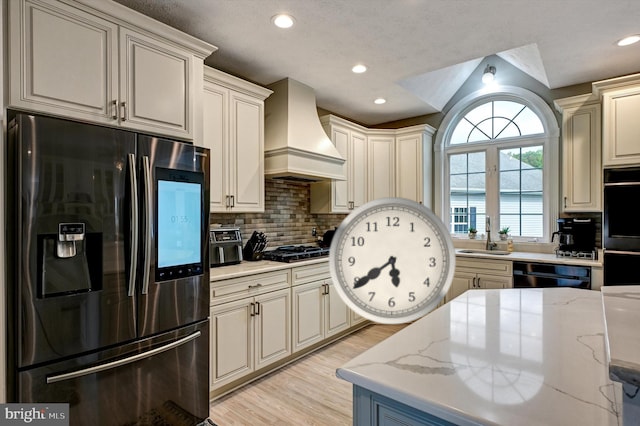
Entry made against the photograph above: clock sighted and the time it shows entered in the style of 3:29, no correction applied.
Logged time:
5:39
